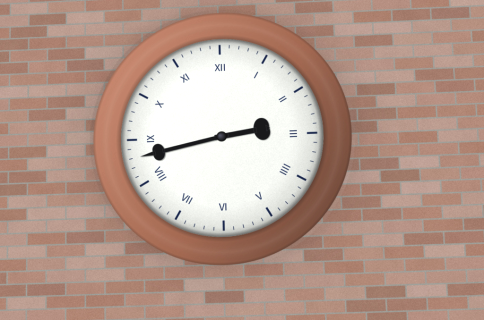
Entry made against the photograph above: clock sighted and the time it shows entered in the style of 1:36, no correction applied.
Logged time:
2:43
